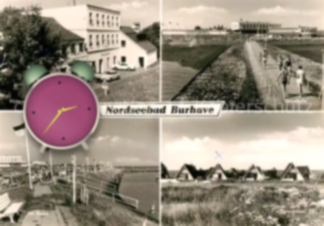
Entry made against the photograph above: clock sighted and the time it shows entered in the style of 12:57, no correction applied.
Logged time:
2:37
